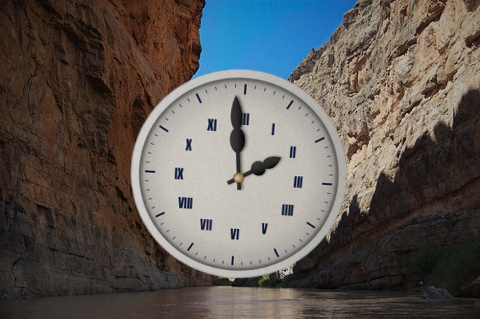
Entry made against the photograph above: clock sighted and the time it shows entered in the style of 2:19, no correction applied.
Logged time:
1:59
